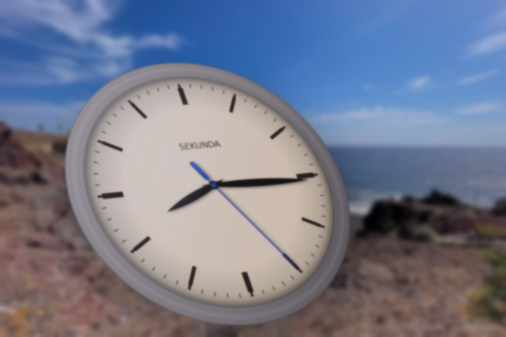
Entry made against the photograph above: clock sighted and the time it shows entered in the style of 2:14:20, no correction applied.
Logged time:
8:15:25
